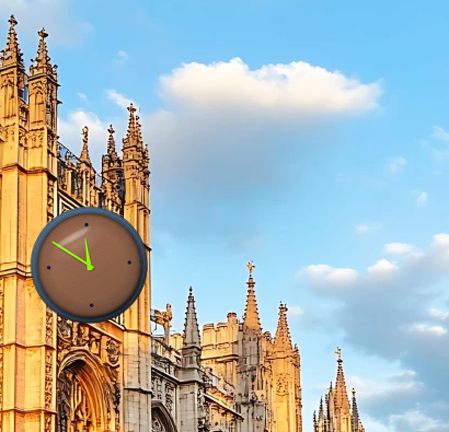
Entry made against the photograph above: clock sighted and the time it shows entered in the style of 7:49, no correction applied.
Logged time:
11:51
